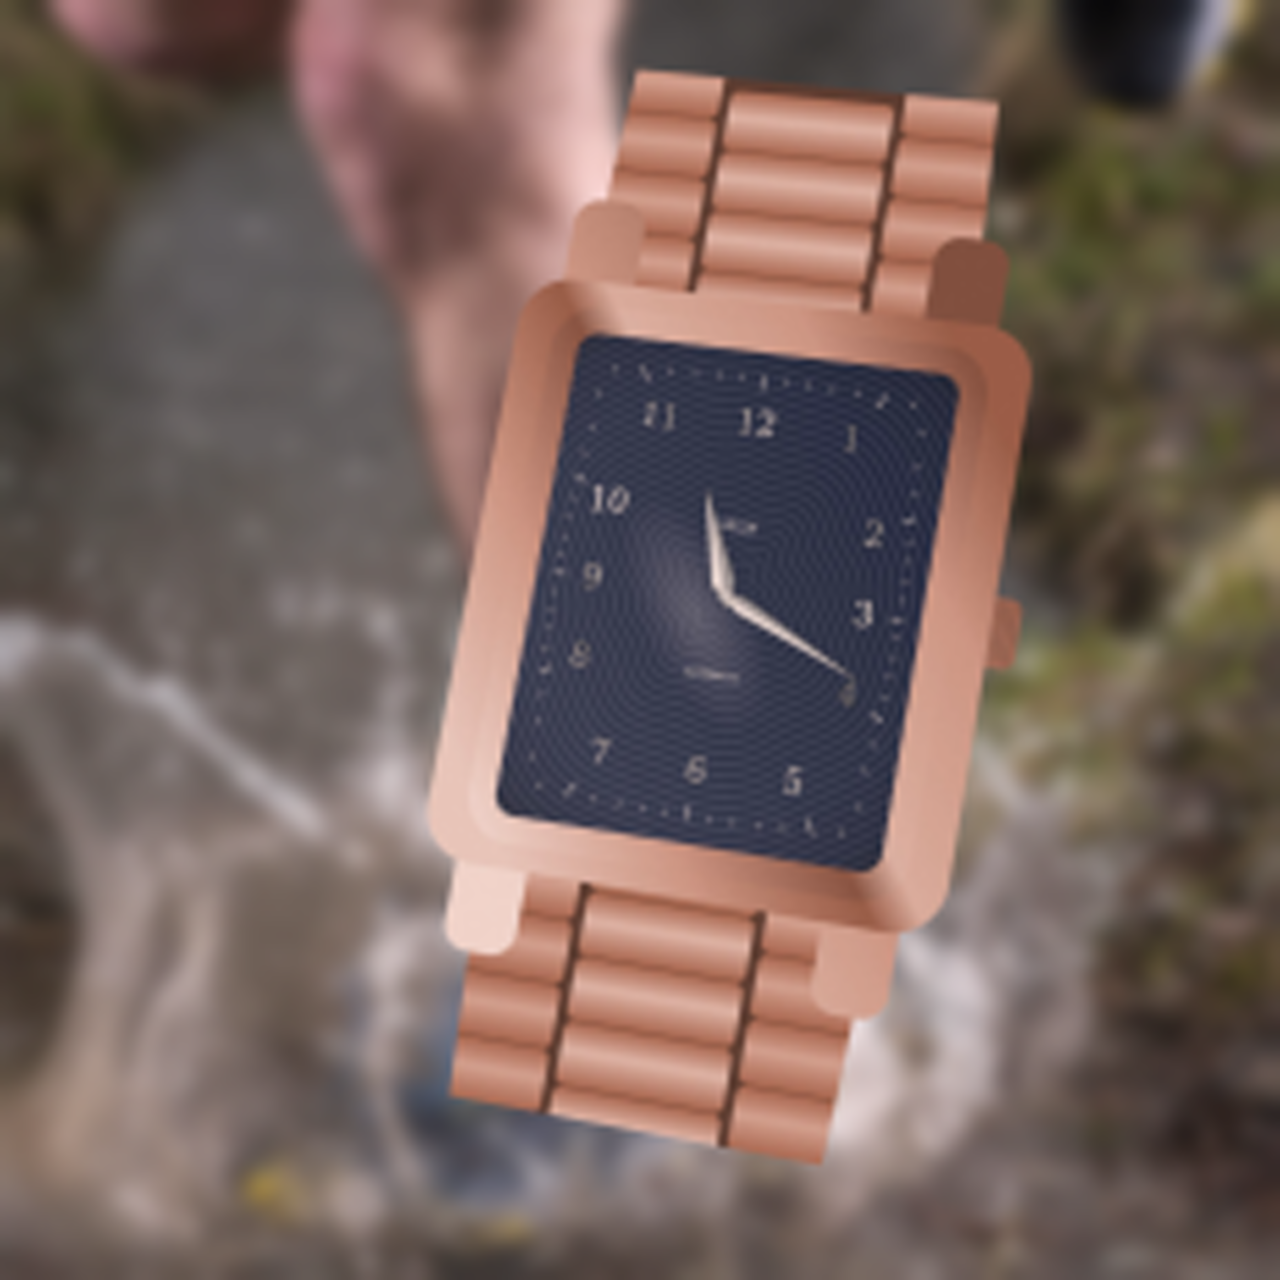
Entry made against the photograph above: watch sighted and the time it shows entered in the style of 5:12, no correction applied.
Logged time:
11:19
